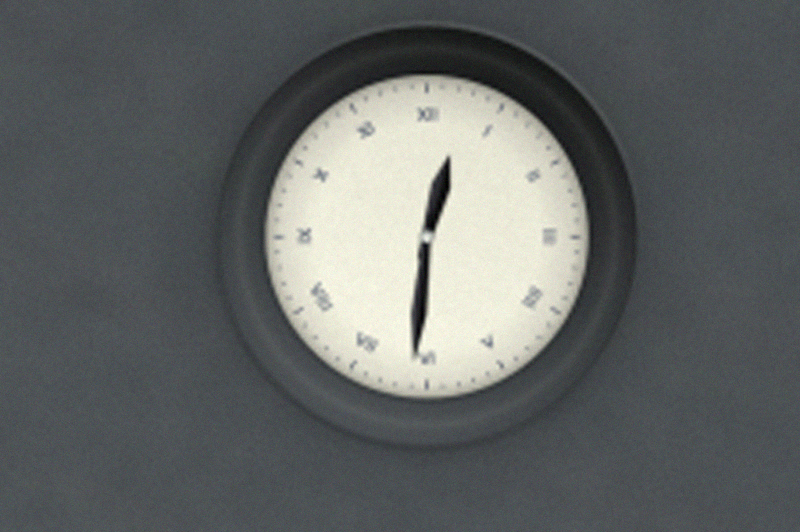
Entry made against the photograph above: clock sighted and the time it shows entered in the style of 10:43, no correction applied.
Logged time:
12:31
